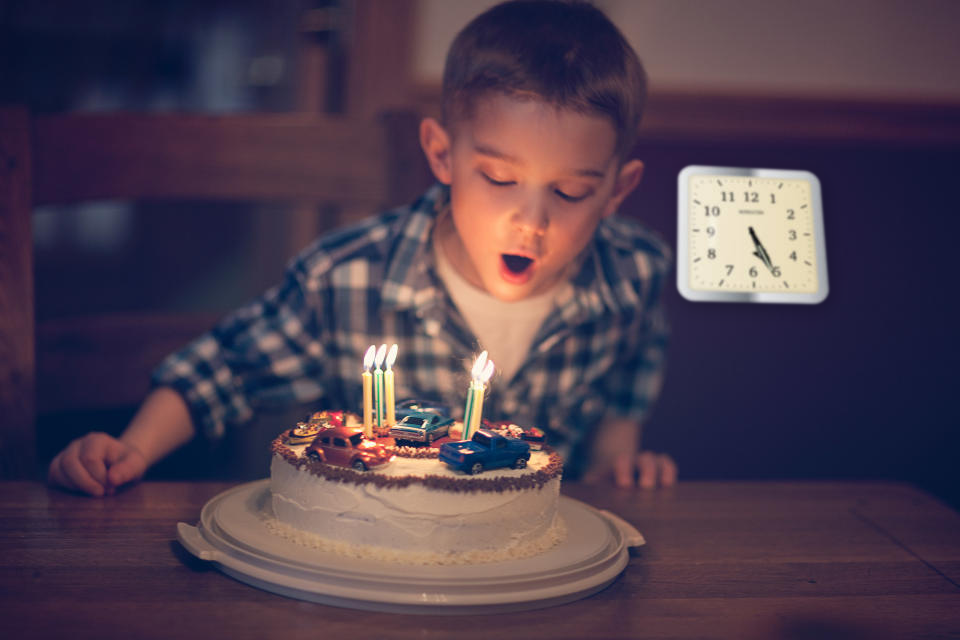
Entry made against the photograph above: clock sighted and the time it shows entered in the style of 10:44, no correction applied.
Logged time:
5:26
